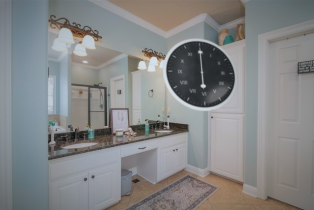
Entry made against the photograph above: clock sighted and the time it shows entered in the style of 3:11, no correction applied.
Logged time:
6:00
